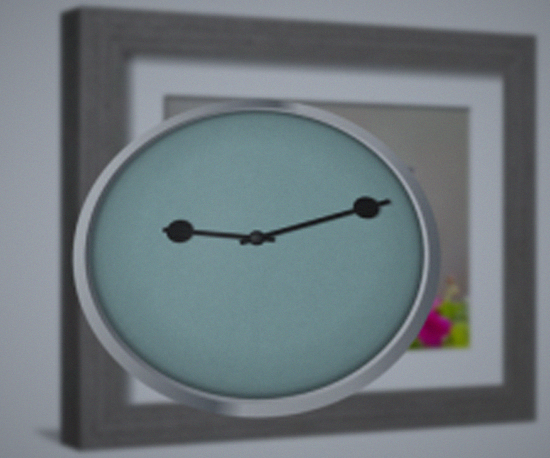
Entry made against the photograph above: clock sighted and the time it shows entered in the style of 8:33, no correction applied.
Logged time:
9:12
